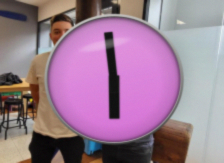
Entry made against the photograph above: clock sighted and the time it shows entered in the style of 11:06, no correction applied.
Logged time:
5:59
